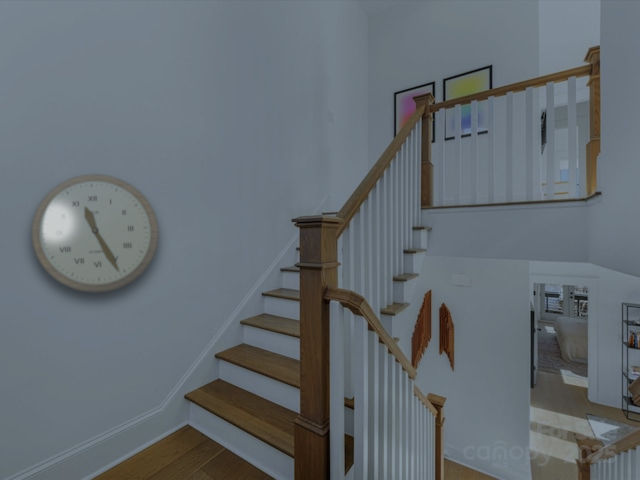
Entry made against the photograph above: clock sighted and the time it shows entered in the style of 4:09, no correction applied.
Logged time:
11:26
